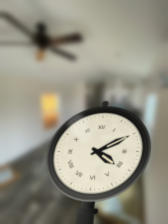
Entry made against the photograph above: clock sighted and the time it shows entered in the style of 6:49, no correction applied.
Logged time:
4:10
